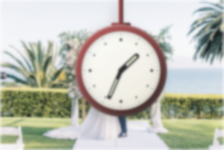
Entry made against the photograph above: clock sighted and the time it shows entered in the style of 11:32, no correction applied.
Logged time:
1:34
